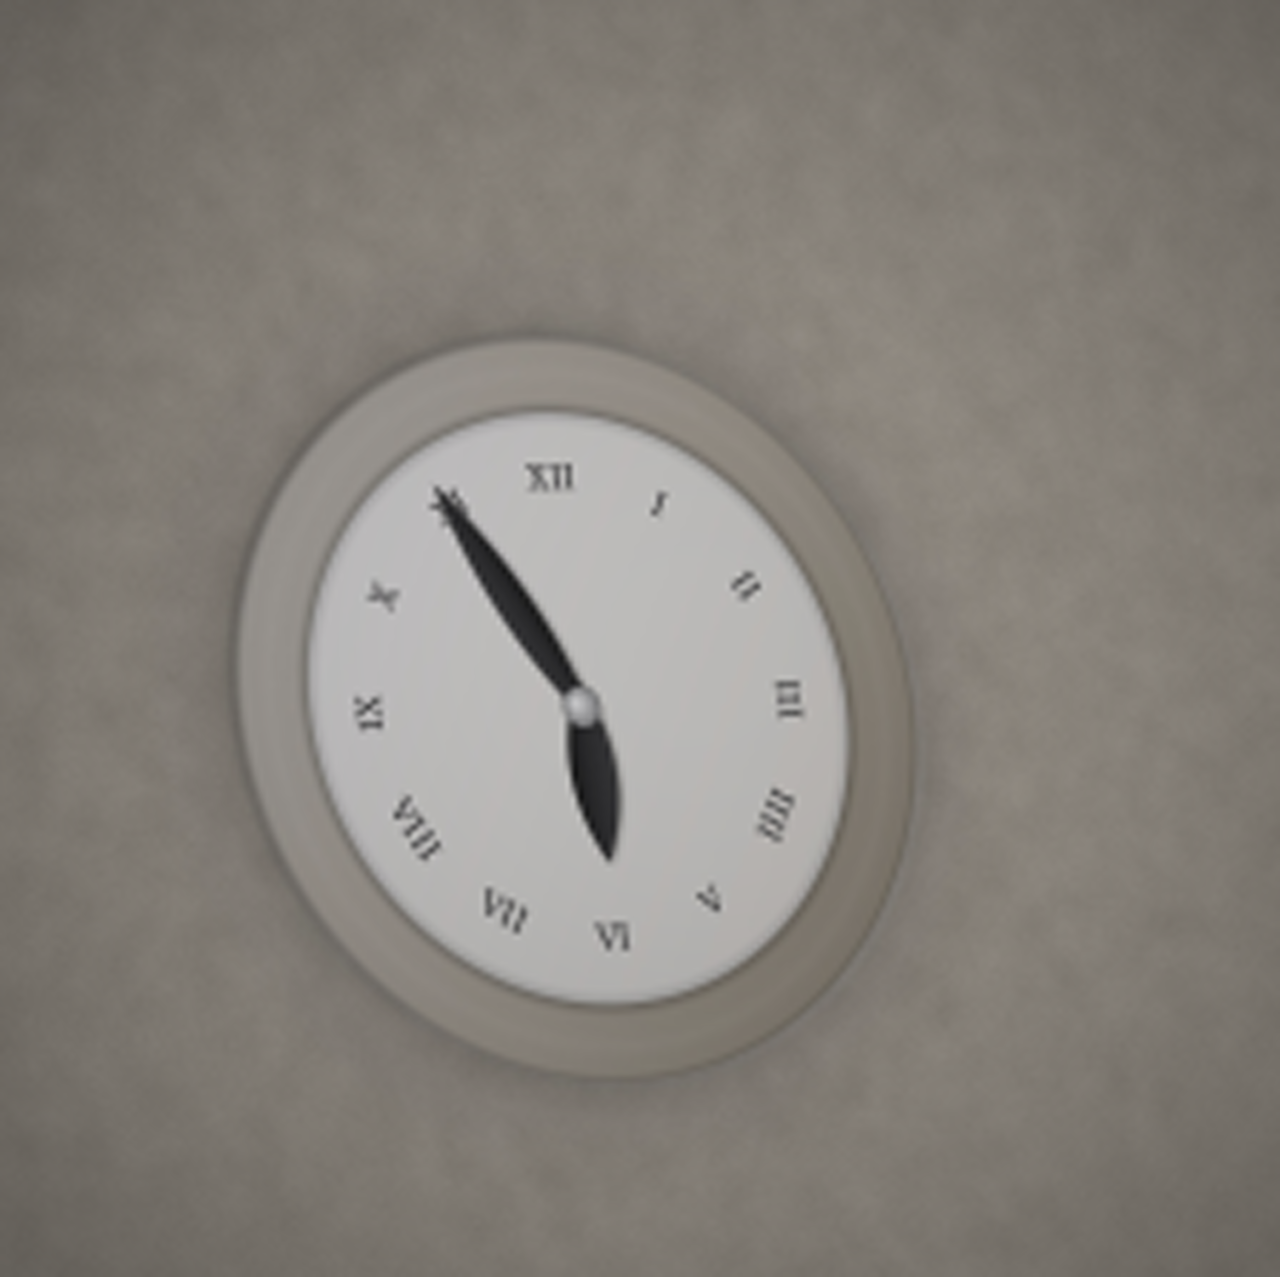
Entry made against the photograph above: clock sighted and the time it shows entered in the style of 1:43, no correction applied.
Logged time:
5:55
